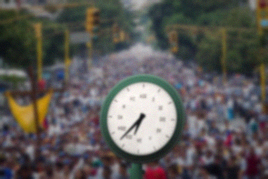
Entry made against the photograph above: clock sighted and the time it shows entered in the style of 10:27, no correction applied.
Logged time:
6:37
